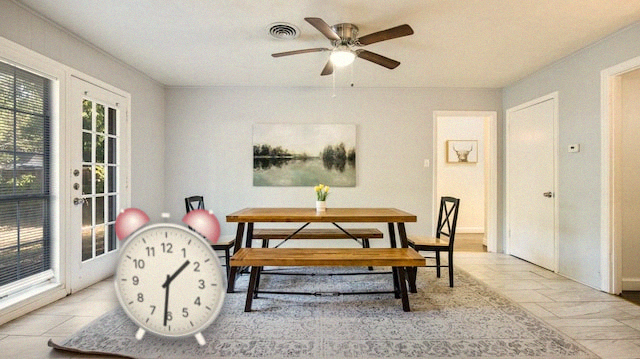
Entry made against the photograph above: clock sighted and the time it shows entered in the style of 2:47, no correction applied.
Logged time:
1:31
